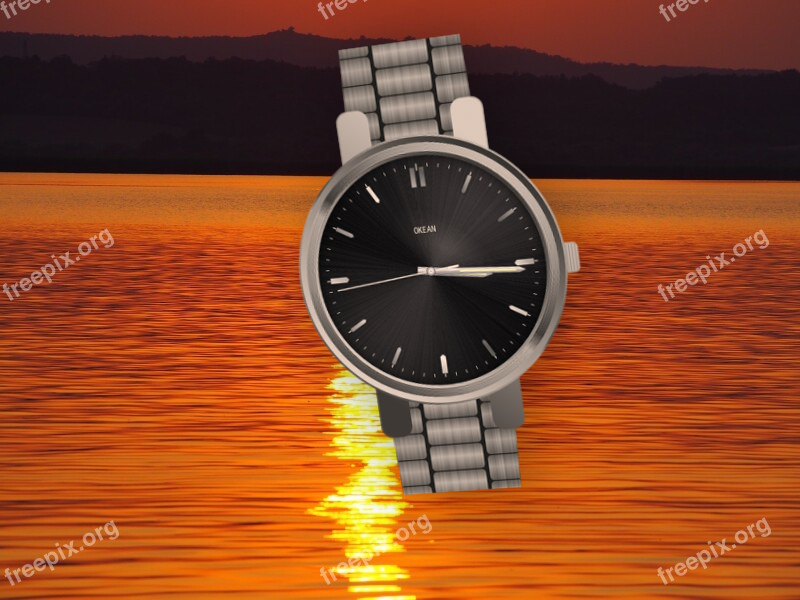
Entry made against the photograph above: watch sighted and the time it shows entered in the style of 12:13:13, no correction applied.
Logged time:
3:15:44
